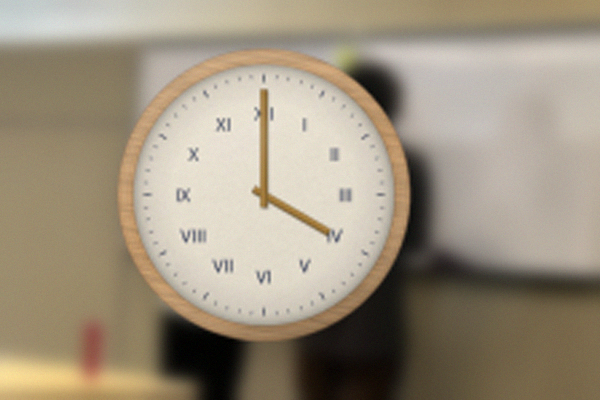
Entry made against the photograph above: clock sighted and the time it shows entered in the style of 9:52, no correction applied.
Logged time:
4:00
